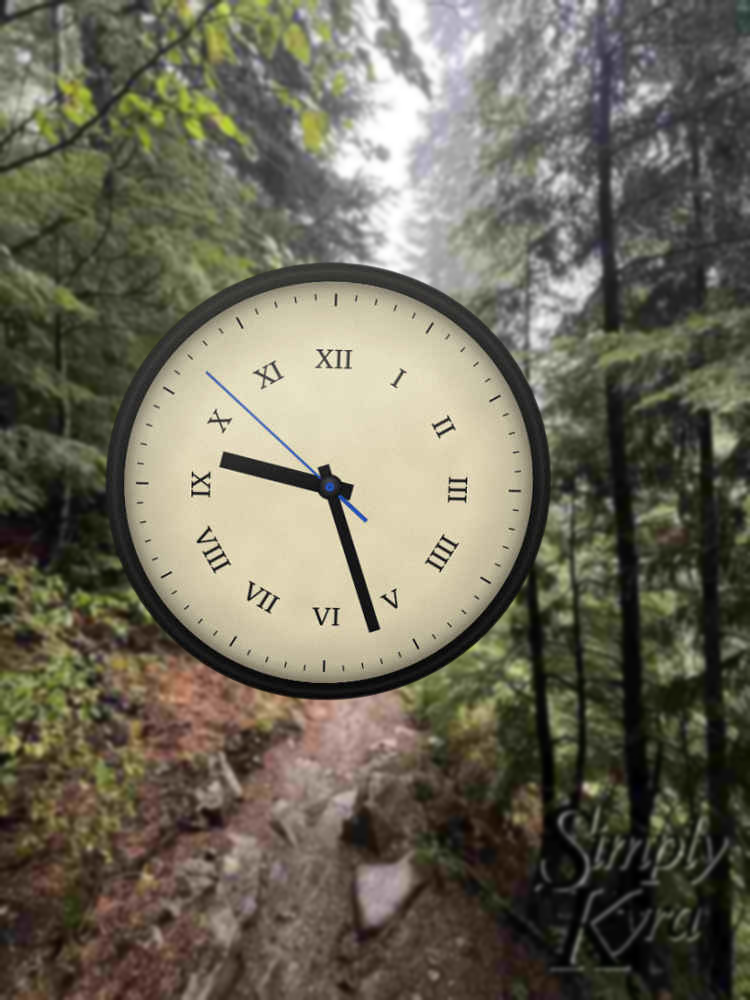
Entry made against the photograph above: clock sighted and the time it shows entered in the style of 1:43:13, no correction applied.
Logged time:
9:26:52
